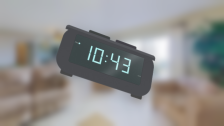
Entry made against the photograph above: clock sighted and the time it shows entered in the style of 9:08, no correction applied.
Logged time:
10:43
